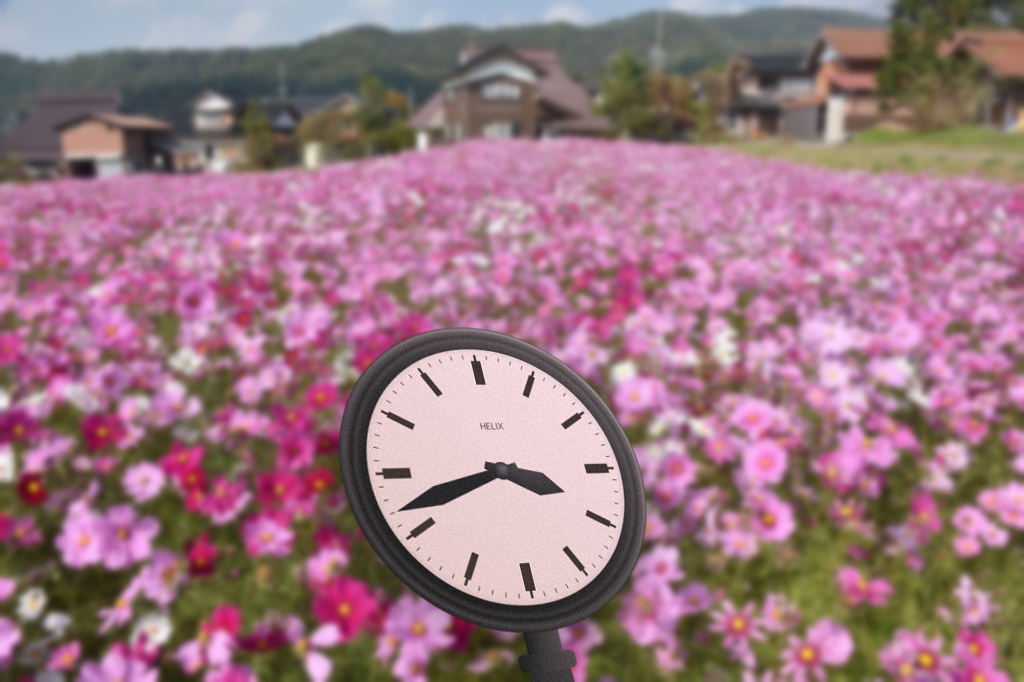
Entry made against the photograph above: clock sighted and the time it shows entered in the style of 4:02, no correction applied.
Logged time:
3:42
